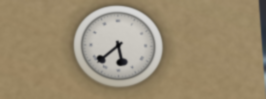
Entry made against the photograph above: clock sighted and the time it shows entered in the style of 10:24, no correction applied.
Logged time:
5:38
